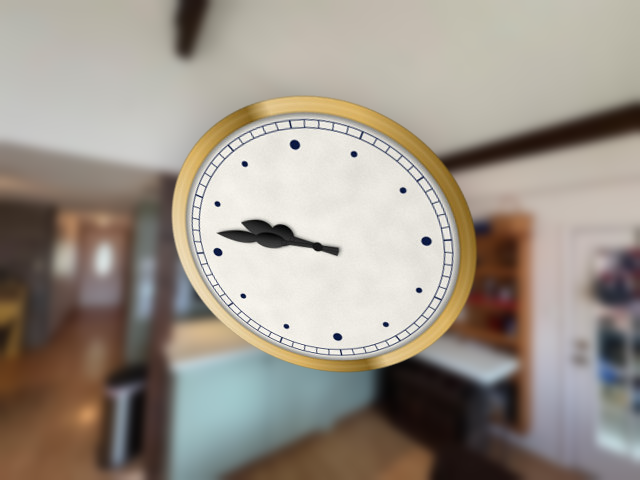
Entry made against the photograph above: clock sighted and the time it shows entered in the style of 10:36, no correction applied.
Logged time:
9:47
